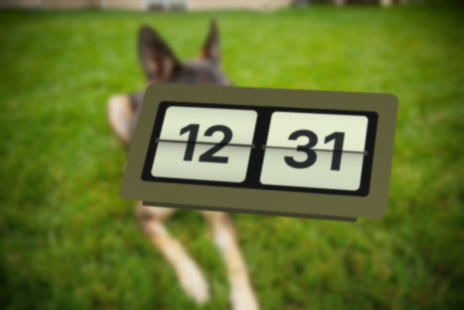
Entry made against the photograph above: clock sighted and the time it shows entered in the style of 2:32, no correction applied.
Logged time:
12:31
